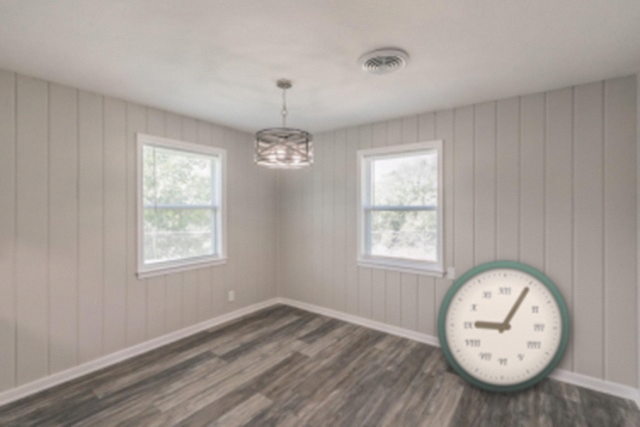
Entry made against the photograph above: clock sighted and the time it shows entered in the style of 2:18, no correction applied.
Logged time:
9:05
